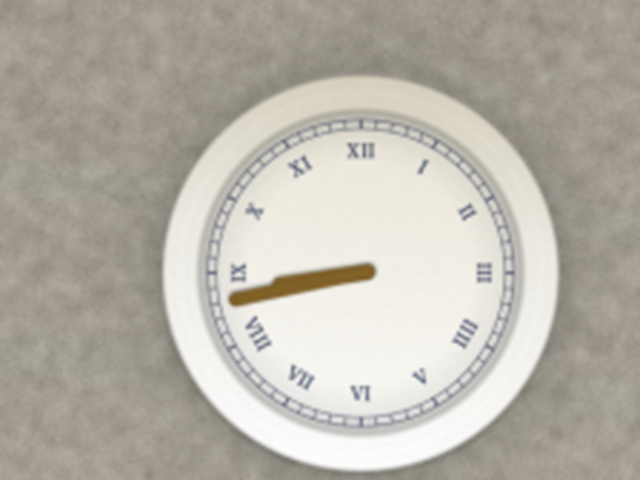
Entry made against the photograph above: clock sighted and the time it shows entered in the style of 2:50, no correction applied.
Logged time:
8:43
